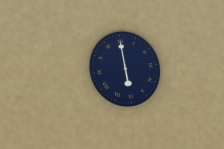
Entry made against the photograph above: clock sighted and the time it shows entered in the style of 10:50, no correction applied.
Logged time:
6:00
